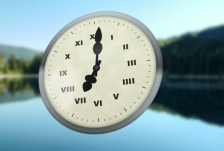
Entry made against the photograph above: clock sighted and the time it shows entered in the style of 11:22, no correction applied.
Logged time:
7:01
